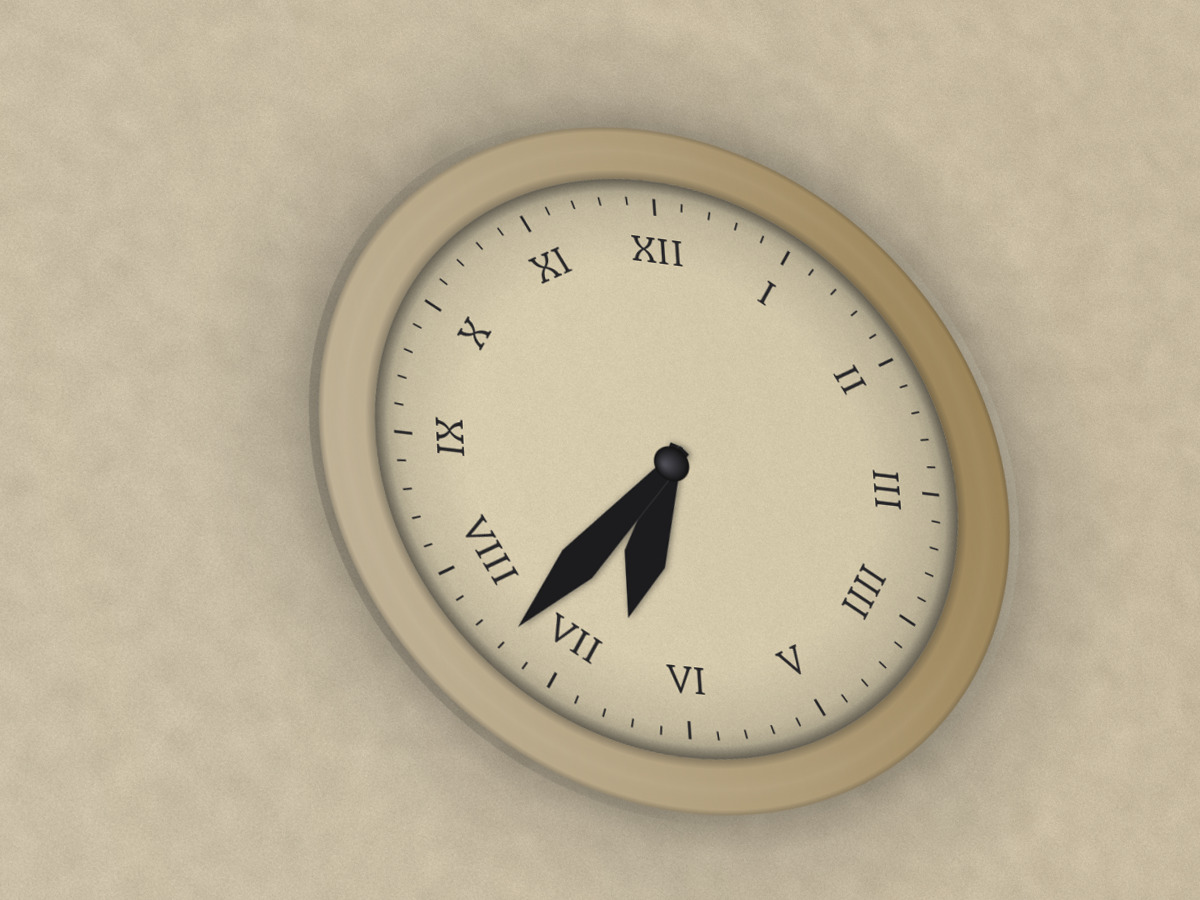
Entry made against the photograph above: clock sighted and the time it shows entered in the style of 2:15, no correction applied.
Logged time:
6:37
